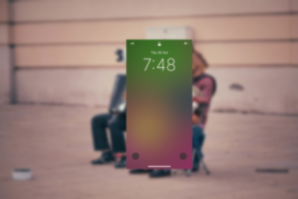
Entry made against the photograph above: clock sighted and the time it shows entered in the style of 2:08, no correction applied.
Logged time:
7:48
